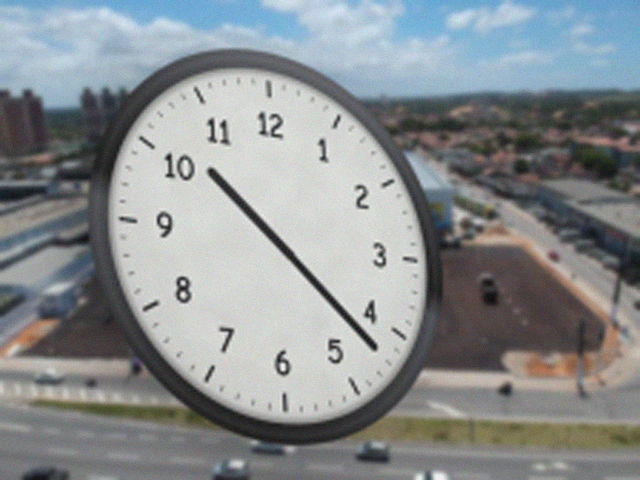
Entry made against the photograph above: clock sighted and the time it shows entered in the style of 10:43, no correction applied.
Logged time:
10:22
